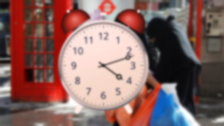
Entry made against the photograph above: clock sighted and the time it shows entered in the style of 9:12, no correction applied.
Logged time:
4:12
